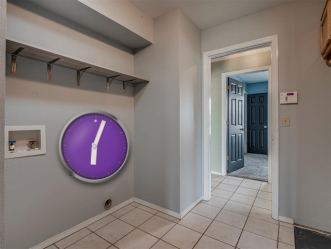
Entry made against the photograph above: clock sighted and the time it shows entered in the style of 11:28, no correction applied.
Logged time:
6:03
